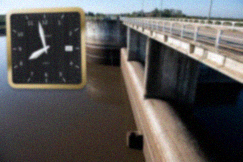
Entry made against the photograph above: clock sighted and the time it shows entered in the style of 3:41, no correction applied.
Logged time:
7:58
